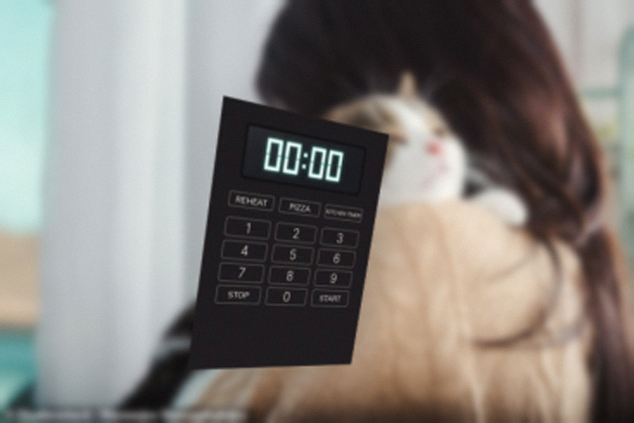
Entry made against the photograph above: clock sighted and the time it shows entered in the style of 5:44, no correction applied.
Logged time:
0:00
